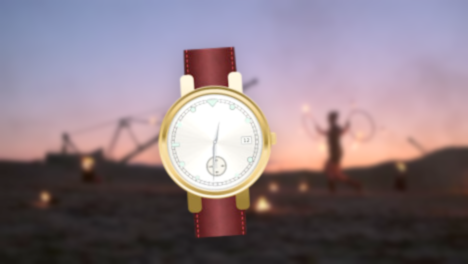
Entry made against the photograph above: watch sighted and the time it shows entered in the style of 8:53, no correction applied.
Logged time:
12:31
